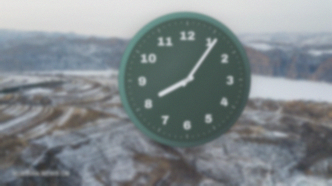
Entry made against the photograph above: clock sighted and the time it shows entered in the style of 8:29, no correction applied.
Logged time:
8:06
